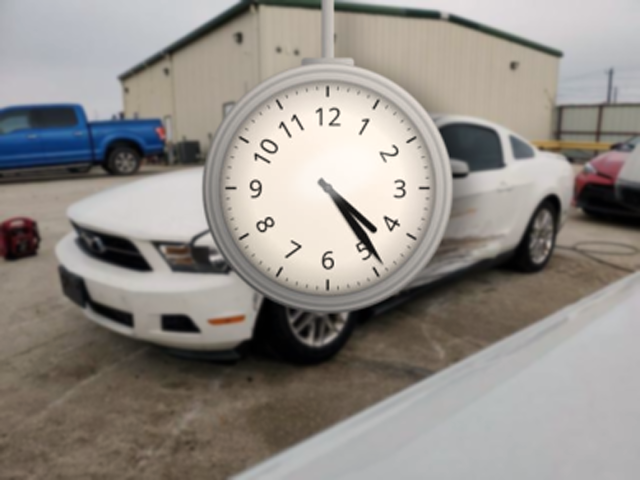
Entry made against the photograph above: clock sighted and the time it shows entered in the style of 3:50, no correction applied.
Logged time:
4:24
